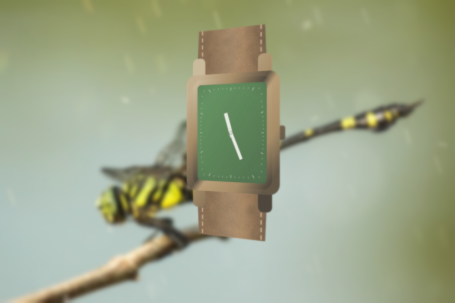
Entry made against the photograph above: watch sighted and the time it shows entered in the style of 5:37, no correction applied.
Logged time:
11:26
